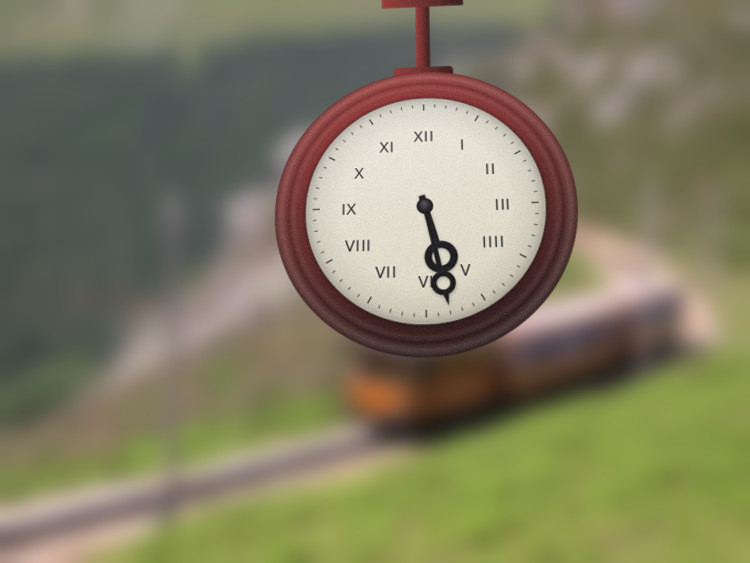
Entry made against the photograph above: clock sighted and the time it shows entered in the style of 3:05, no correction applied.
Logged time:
5:28
